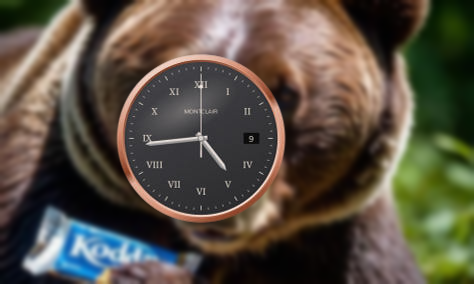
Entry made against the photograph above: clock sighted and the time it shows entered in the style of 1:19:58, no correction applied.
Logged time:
4:44:00
